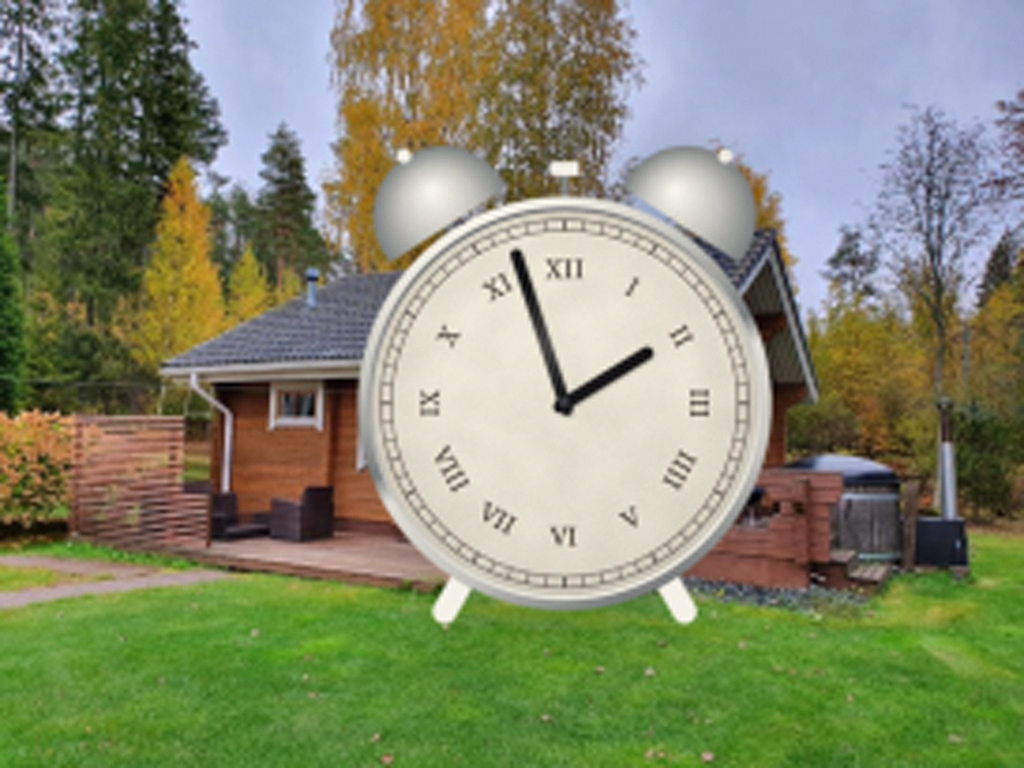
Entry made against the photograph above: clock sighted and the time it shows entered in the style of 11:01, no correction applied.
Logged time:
1:57
